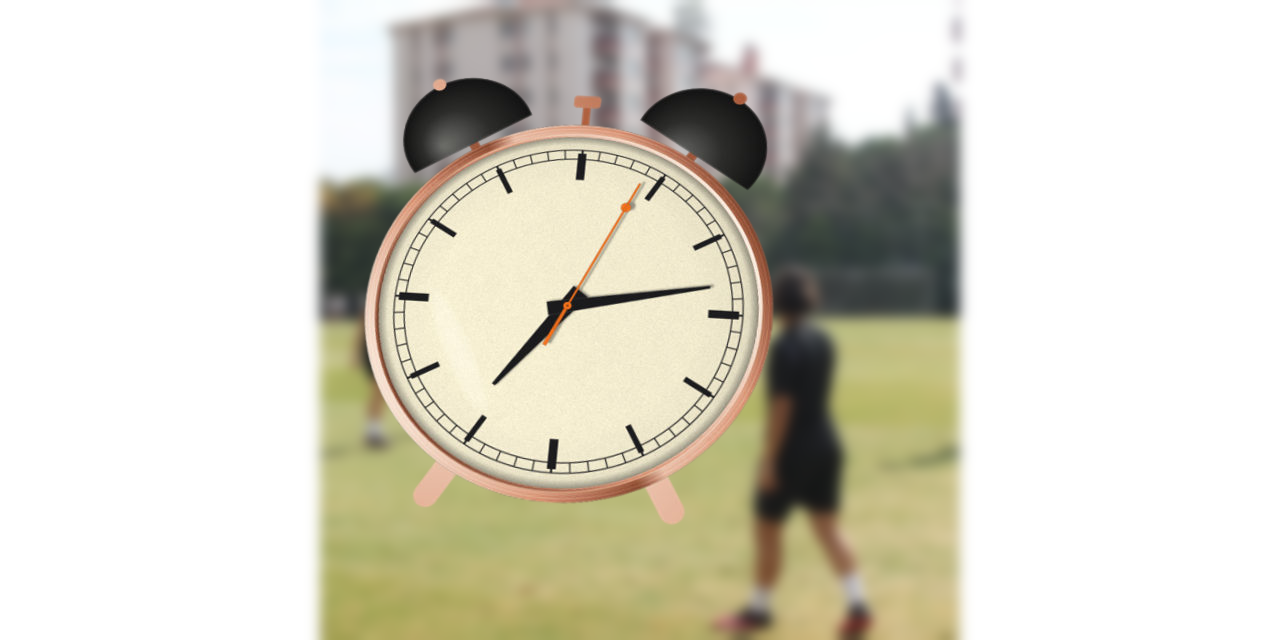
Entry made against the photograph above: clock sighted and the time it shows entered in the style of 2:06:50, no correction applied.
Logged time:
7:13:04
